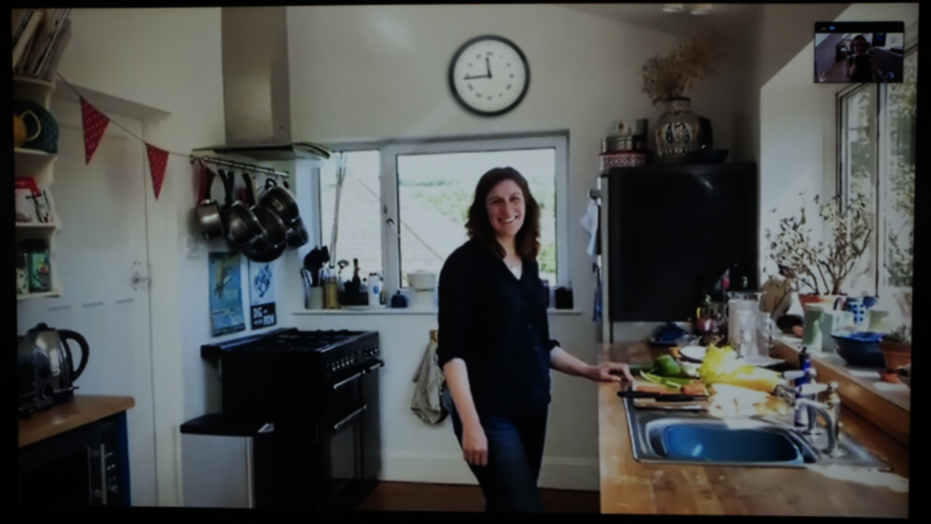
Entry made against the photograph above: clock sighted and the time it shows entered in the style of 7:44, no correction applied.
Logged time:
11:44
